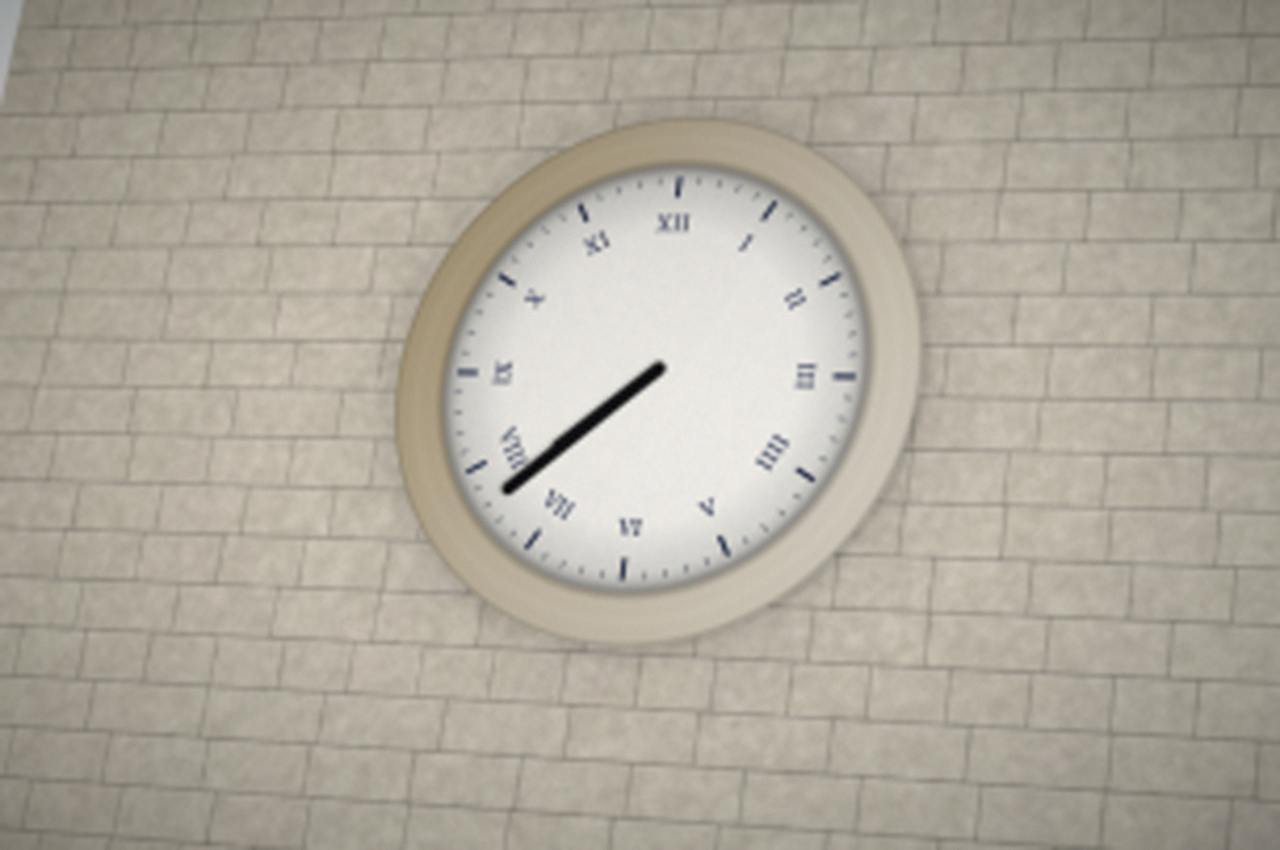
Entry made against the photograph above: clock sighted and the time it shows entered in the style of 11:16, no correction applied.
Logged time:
7:38
